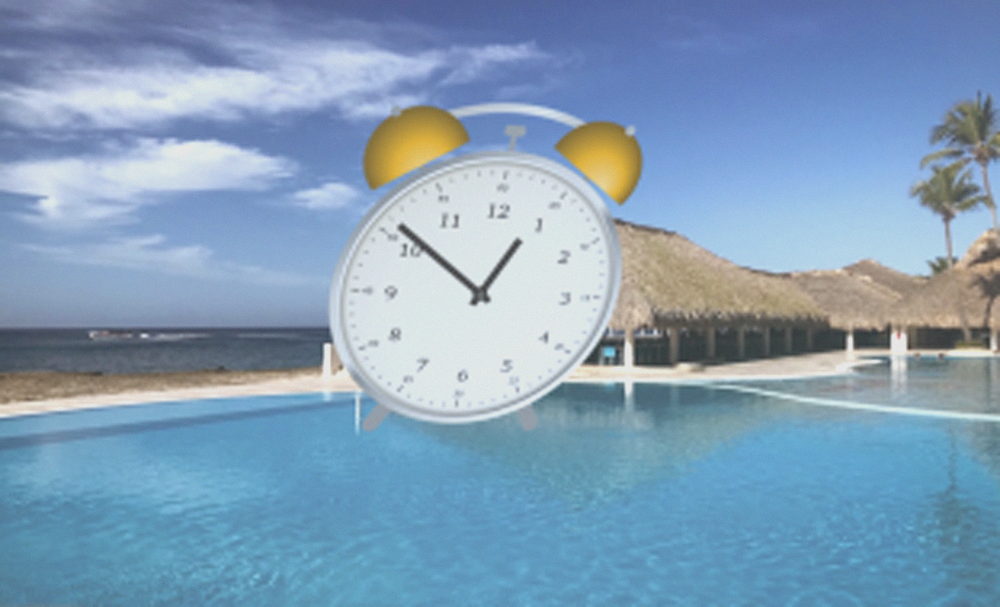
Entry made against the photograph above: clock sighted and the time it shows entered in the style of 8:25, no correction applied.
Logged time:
12:51
